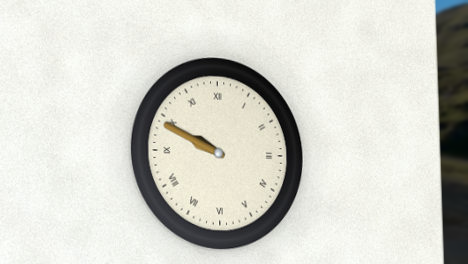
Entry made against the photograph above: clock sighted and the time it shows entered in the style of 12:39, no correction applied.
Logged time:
9:49
